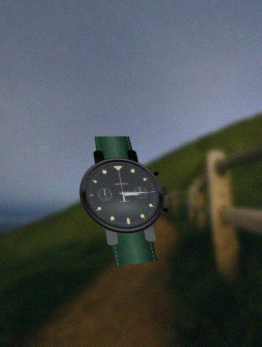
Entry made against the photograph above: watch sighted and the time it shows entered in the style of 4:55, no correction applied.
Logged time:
3:15
